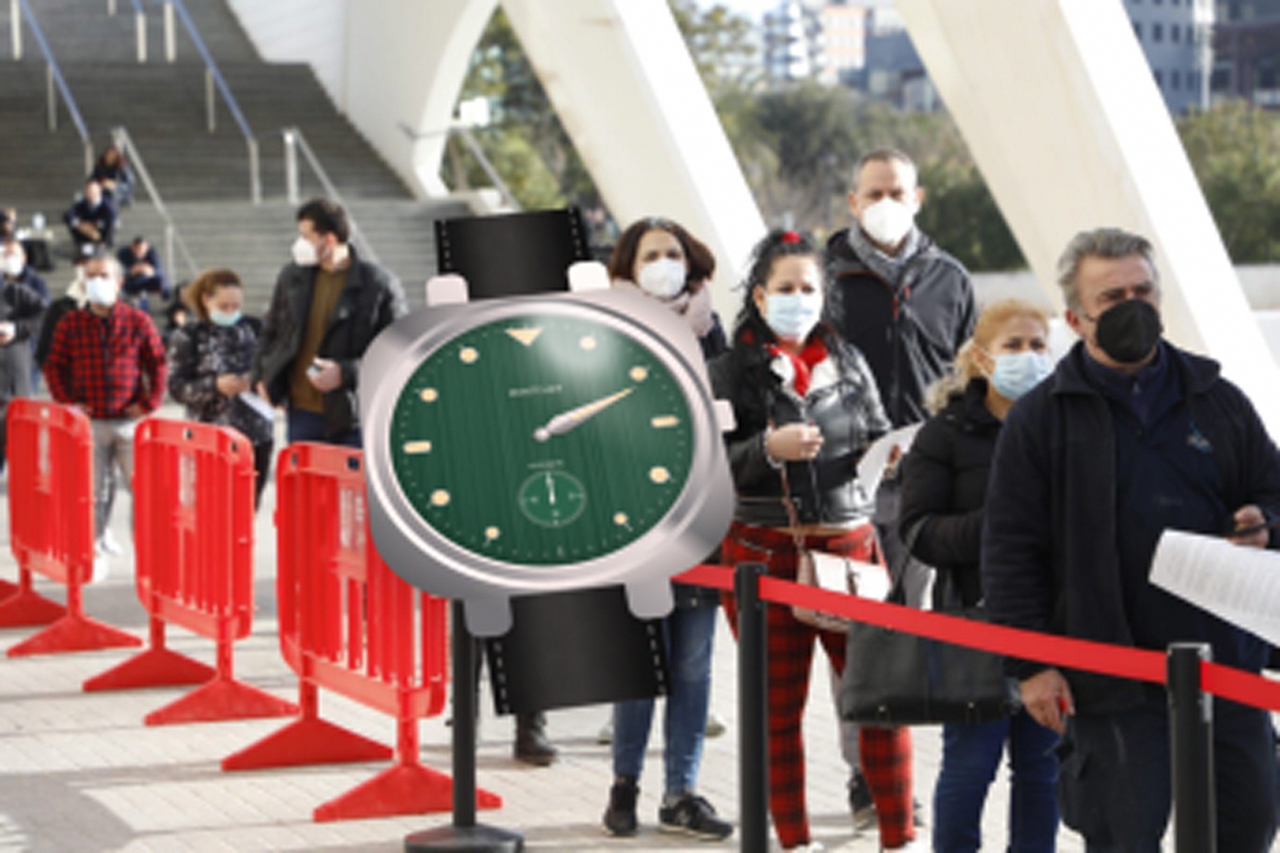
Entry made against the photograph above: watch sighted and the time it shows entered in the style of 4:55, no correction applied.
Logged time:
2:11
